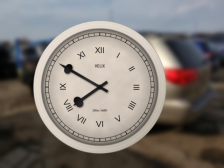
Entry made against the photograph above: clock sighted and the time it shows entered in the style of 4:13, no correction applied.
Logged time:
7:50
